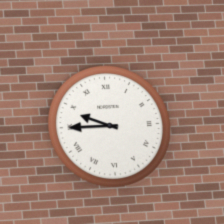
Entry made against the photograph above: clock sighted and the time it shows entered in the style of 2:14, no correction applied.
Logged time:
9:45
